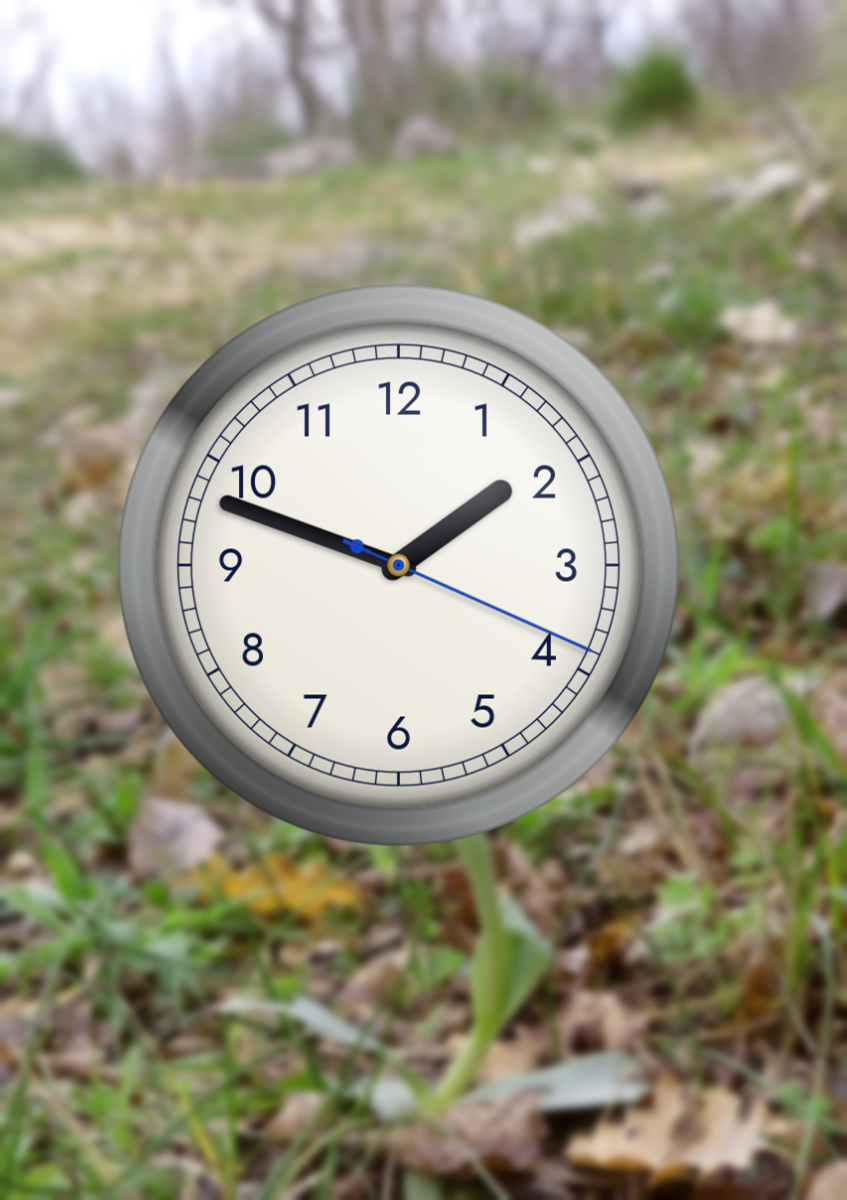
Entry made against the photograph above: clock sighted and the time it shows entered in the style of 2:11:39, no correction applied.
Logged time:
1:48:19
